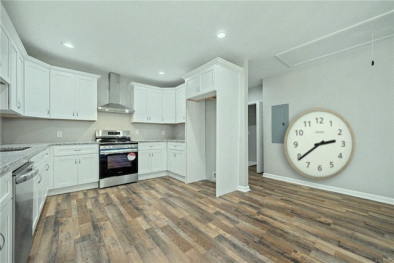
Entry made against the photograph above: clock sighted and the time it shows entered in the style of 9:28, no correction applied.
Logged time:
2:39
